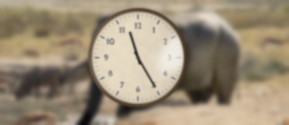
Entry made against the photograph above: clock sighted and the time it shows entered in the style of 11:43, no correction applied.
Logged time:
11:25
